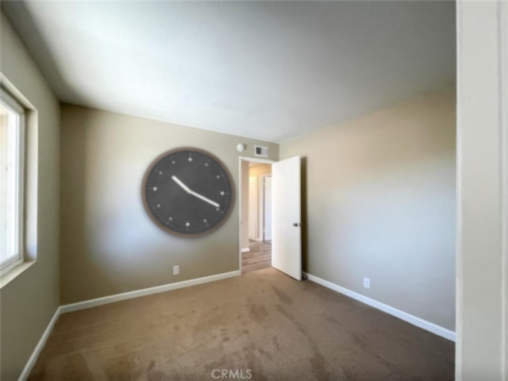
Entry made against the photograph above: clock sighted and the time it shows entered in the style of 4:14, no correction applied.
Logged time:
10:19
